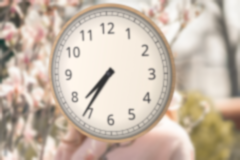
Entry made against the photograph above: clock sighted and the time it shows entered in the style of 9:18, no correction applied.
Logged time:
7:36
